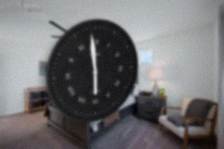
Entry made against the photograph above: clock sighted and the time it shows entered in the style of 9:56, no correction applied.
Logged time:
5:59
